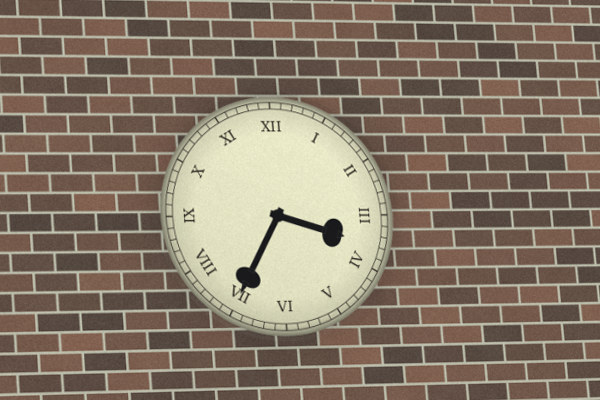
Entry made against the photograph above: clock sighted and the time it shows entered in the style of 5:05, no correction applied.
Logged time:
3:35
